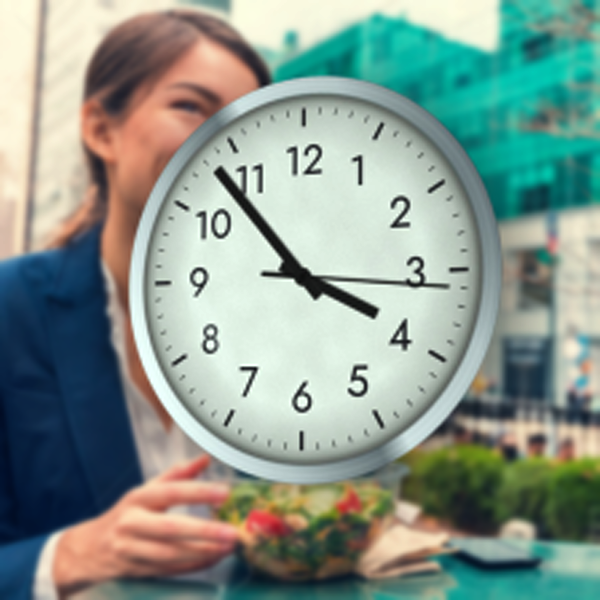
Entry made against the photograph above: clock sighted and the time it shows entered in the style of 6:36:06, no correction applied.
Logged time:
3:53:16
